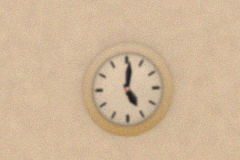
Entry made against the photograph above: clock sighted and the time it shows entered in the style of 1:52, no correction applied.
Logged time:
5:01
